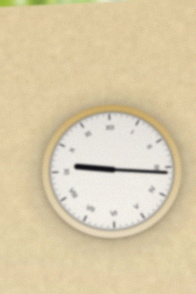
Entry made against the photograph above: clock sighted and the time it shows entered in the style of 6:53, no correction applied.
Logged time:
9:16
